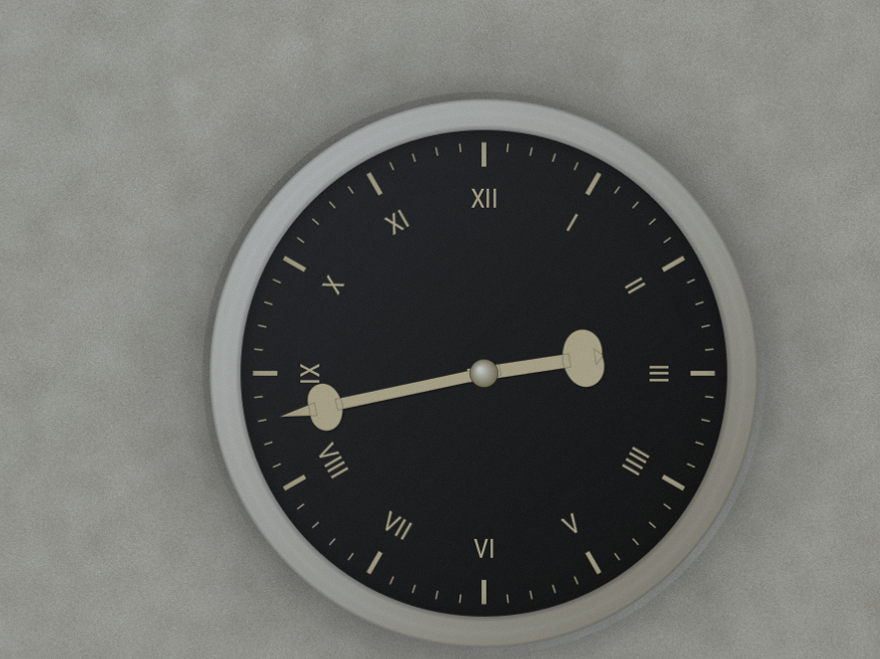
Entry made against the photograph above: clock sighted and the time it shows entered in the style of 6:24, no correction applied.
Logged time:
2:43
